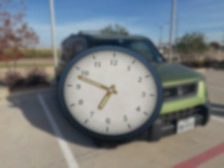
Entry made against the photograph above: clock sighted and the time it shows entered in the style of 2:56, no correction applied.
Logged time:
6:48
